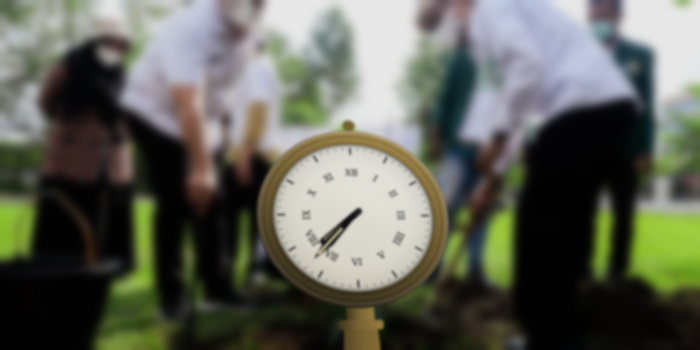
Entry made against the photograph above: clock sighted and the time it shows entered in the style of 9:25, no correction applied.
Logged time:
7:37
